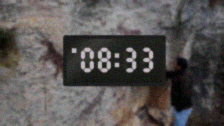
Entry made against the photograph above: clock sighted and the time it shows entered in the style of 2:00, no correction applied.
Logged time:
8:33
